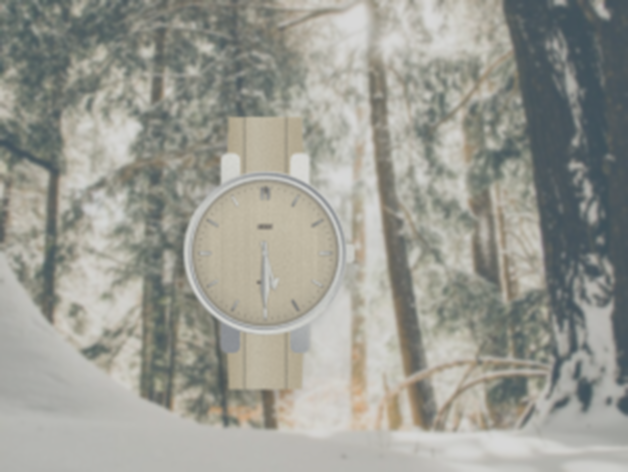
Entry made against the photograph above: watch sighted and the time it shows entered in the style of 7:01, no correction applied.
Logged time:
5:30
